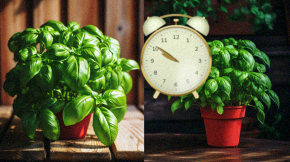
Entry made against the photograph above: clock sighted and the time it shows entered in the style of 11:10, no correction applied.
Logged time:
9:51
